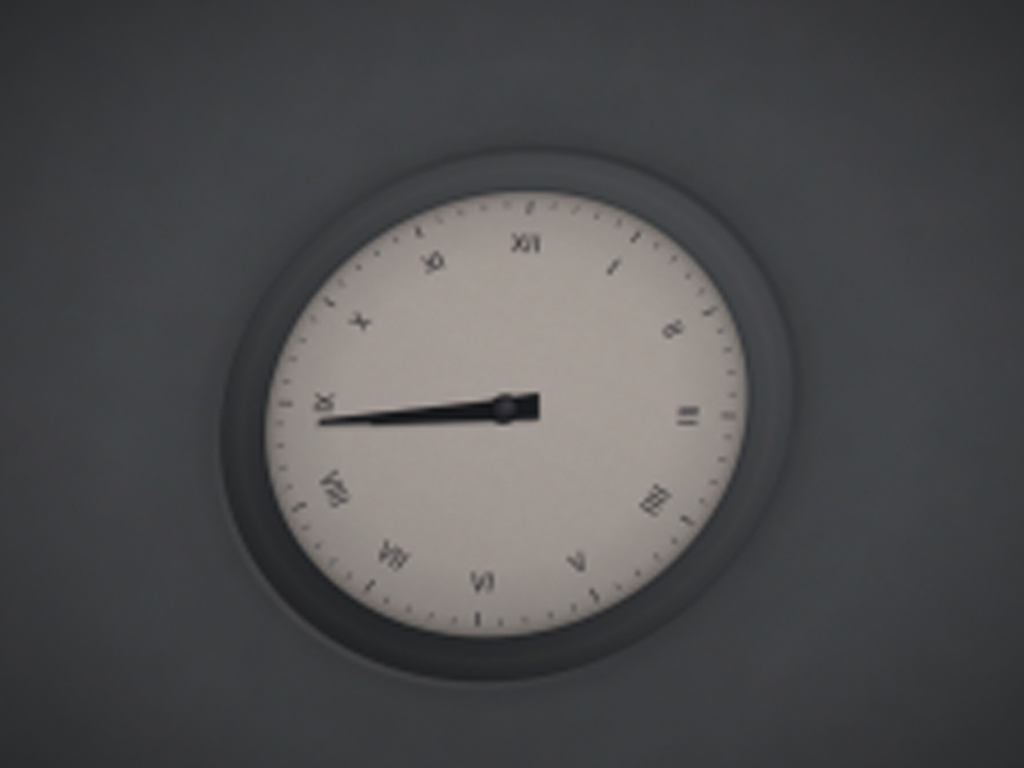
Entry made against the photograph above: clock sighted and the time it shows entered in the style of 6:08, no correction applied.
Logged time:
8:44
